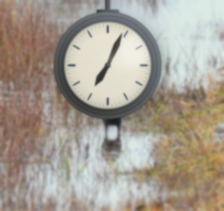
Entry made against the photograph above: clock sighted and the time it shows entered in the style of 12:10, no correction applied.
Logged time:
7:04
